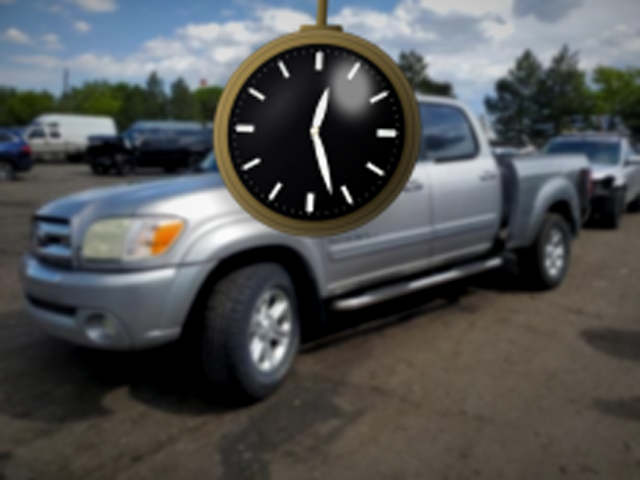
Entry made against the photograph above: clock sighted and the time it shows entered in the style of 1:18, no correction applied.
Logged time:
12:27
